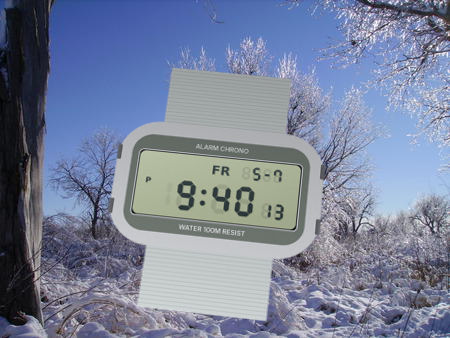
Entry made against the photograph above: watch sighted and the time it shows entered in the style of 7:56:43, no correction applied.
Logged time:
9:40:13
